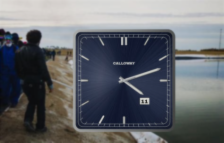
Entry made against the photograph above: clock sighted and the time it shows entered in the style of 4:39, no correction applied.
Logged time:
4:12
